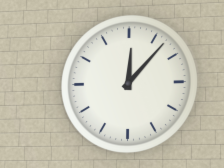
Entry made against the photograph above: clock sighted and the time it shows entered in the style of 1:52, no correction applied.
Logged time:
12:07
